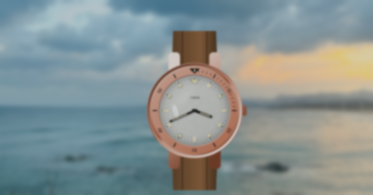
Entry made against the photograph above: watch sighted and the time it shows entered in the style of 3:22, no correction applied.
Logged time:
3:41
